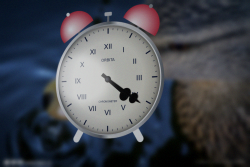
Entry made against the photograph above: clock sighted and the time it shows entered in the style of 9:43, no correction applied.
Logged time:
4:21
